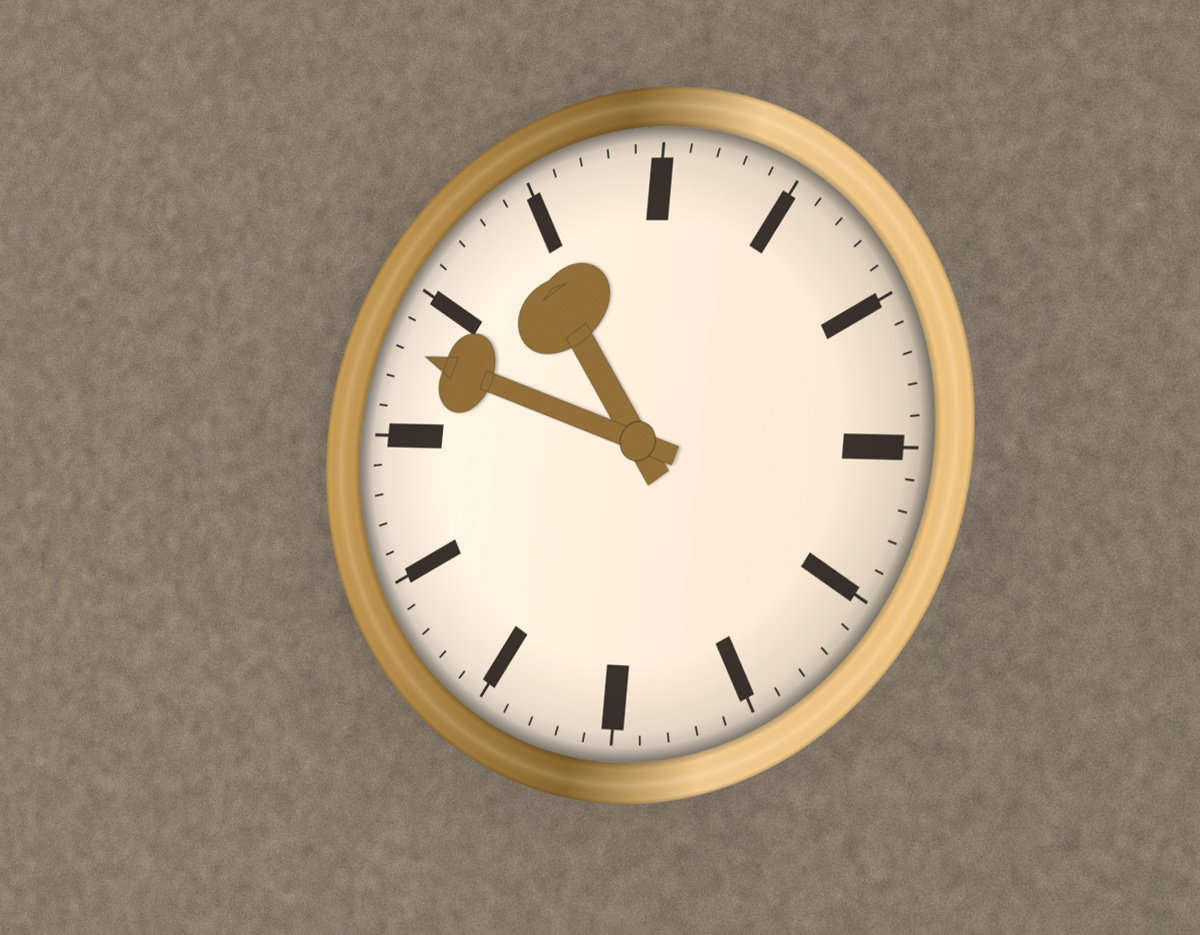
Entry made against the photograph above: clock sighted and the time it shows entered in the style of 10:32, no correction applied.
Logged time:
10:48
